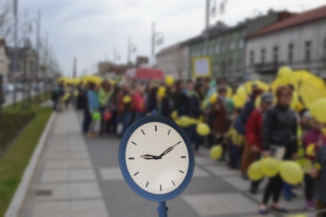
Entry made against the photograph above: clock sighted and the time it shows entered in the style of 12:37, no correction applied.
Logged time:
9:10
